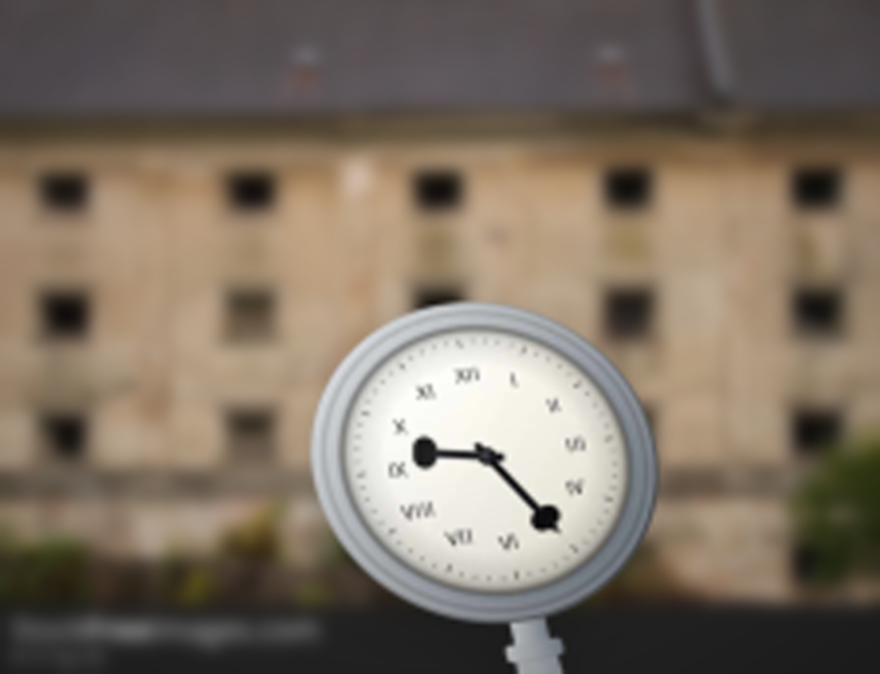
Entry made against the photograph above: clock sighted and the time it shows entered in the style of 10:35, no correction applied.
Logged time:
9:25
